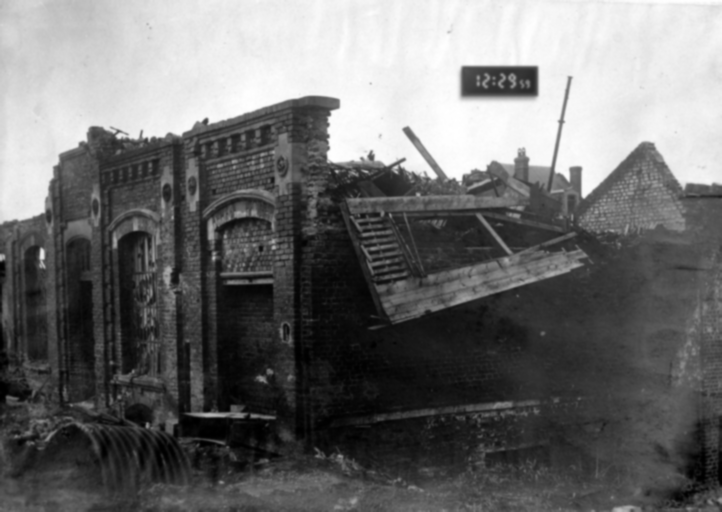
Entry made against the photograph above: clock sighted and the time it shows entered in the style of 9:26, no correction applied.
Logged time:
12:29
